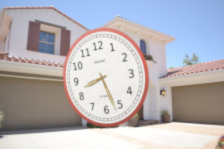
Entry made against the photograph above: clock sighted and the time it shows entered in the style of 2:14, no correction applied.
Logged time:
8:27
